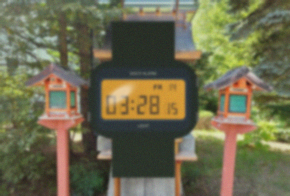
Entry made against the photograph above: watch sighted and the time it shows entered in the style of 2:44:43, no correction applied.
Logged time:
3:28:15
